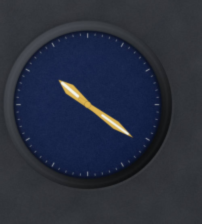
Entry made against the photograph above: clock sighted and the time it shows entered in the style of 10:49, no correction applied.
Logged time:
10:21
